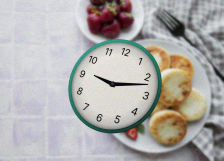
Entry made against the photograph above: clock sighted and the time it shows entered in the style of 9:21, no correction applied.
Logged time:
9:12
